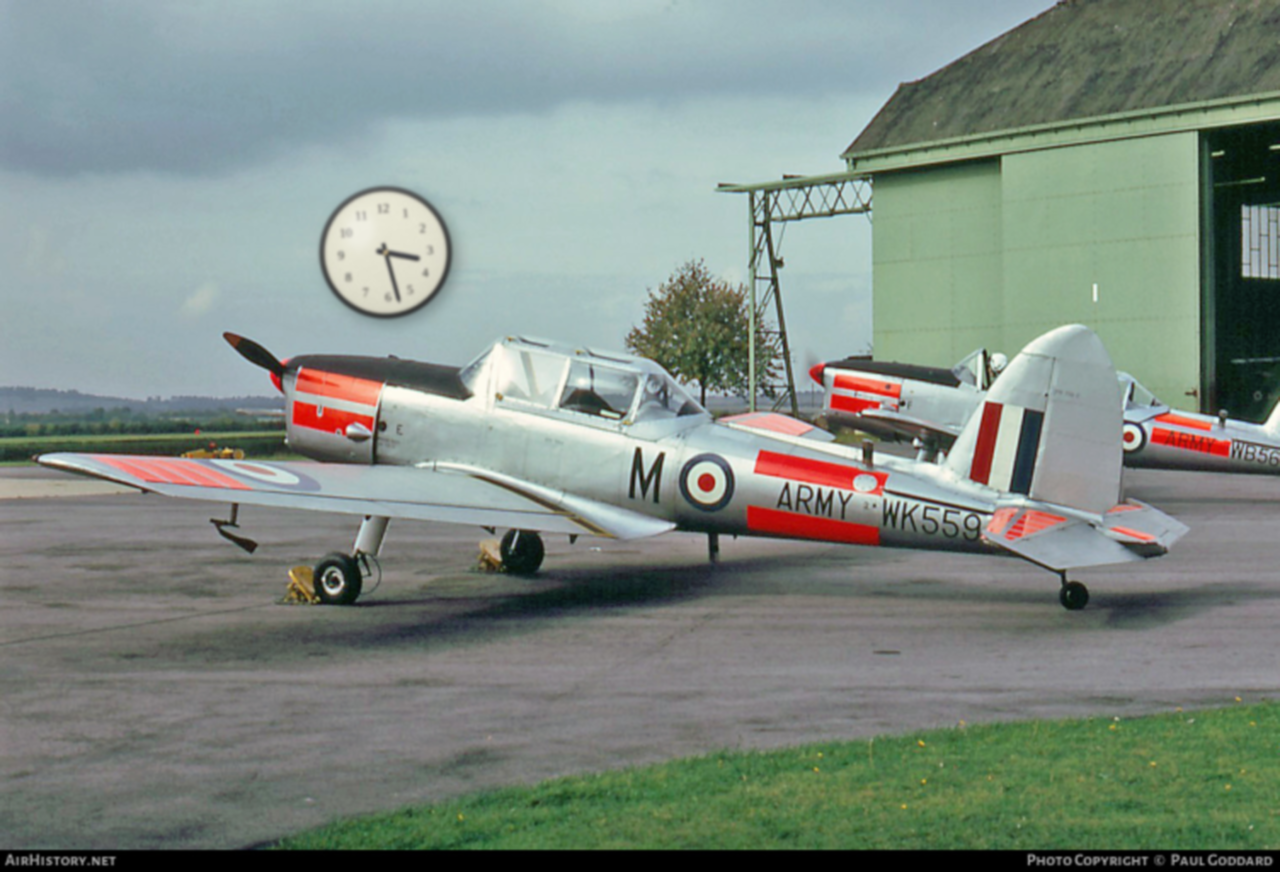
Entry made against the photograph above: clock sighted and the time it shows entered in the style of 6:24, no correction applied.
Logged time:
3:28
